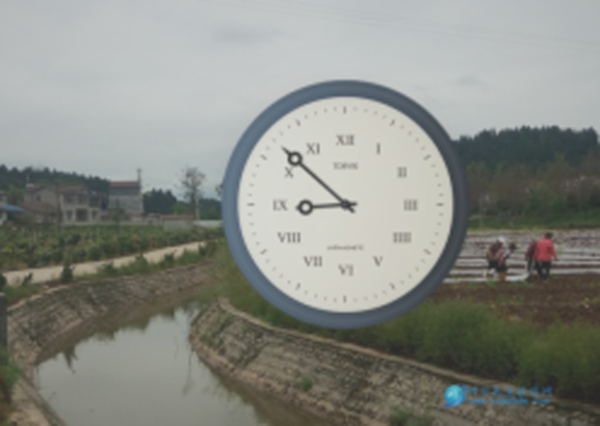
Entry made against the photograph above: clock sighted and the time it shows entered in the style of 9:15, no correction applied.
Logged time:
8:52
